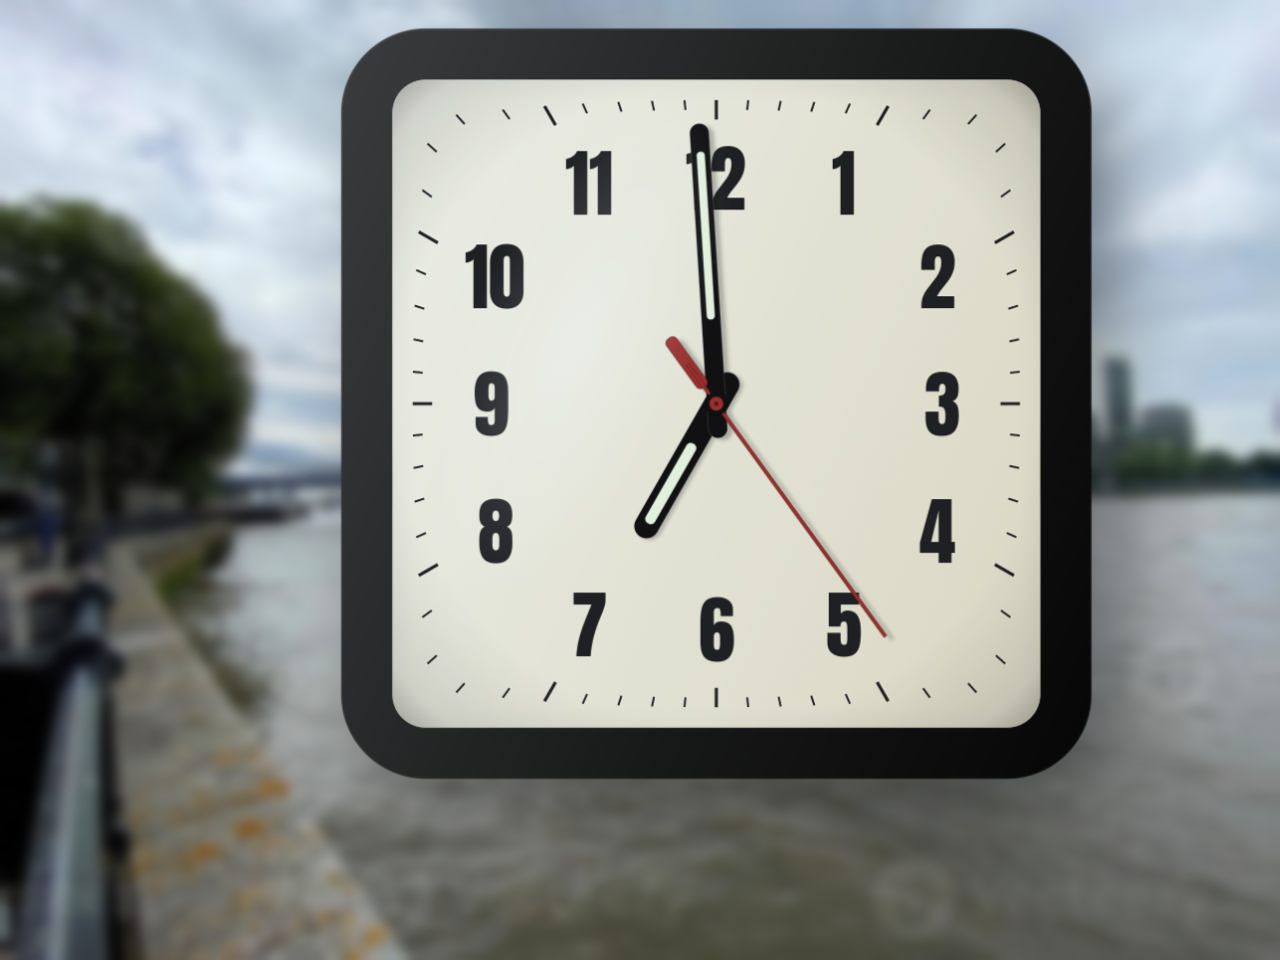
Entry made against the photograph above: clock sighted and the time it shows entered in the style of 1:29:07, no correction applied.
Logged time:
6:59:24
